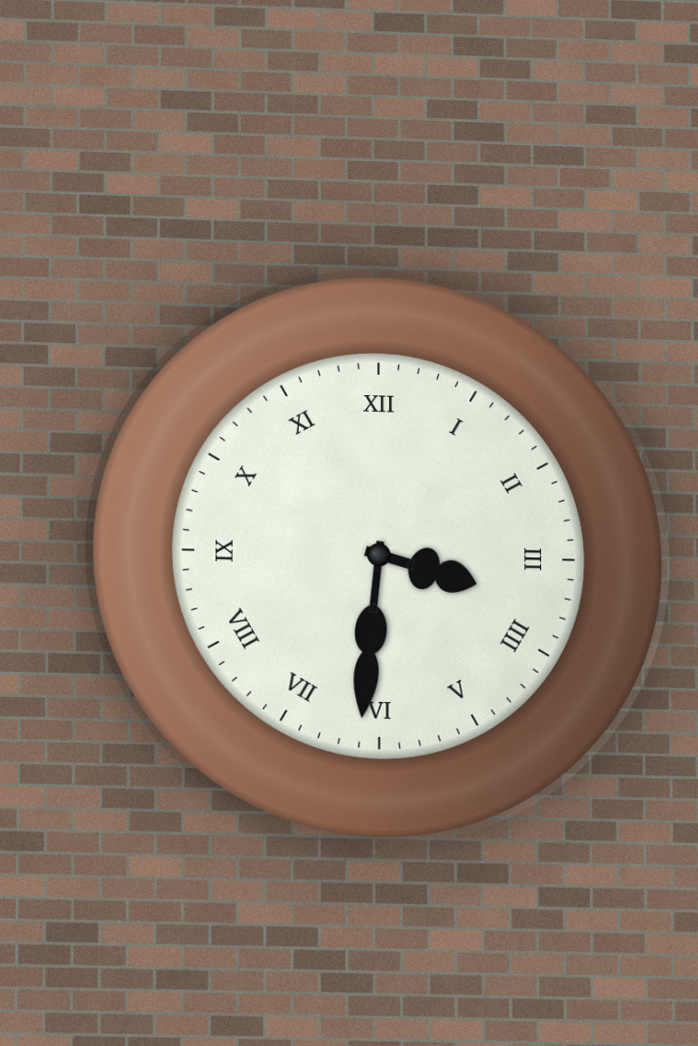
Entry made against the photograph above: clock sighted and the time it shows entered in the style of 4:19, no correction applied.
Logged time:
3:31
